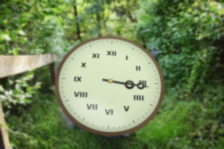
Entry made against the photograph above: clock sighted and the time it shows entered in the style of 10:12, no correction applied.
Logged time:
3:16
